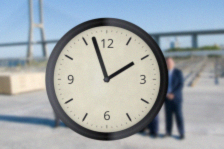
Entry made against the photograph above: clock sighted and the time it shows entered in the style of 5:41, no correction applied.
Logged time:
1:57
